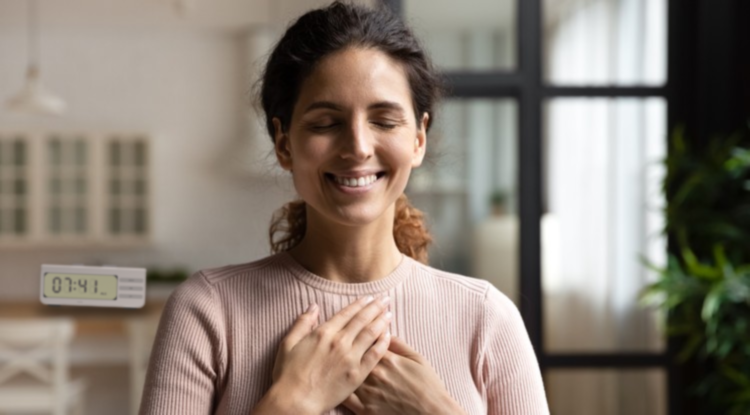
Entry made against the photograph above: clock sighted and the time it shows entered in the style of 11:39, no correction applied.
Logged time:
7:41
